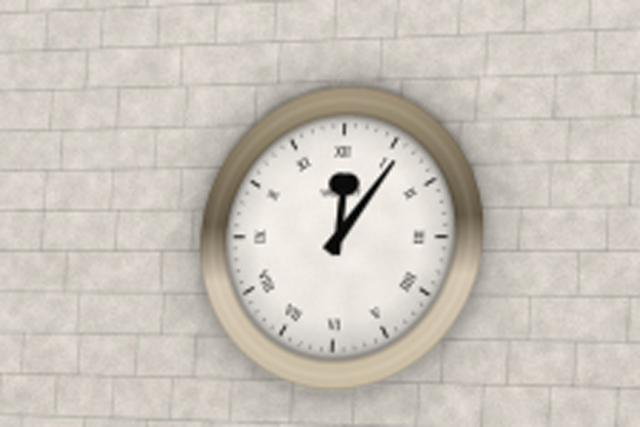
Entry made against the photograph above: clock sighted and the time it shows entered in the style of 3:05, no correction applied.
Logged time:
12:06
